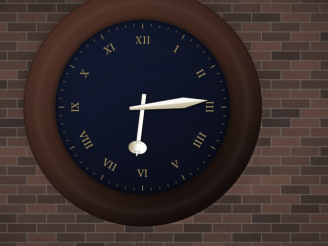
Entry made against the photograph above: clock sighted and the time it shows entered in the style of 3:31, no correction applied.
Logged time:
6:14
